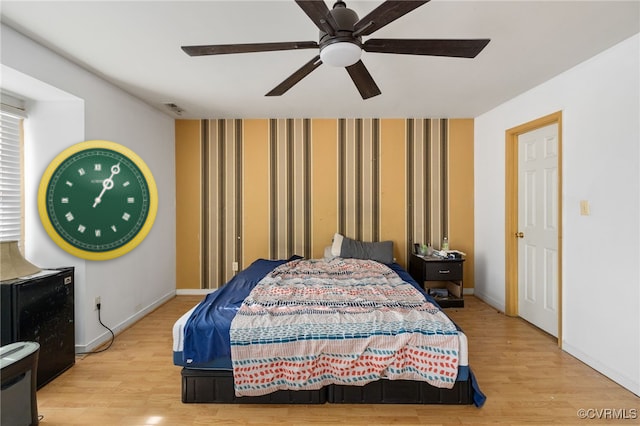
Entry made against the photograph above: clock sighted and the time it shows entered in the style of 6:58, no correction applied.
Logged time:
1:05
